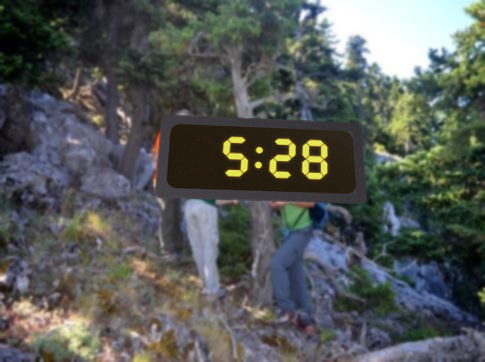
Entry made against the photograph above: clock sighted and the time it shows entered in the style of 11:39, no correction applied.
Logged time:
5:28
